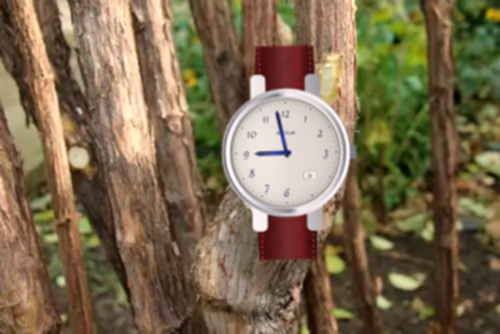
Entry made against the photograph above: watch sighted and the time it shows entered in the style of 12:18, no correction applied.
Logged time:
8:58
